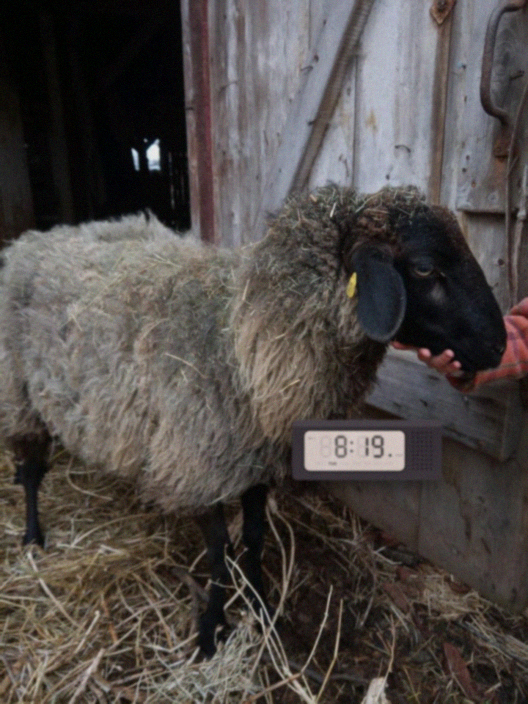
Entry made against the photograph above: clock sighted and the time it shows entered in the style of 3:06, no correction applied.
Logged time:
8:19
